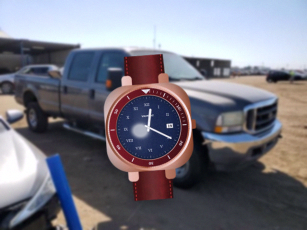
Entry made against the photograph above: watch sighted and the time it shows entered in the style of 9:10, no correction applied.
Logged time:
12:20
